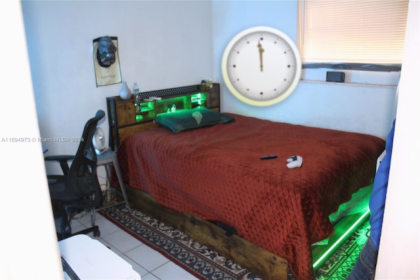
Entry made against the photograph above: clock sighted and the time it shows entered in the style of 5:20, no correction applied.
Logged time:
11:59
